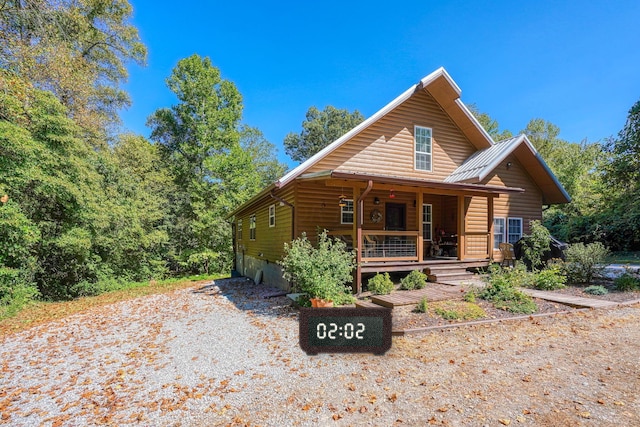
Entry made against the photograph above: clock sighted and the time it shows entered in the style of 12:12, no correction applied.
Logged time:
2:02
